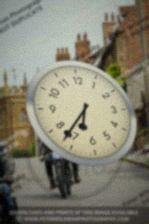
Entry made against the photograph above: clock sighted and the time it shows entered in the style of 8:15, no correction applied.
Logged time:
6:37
